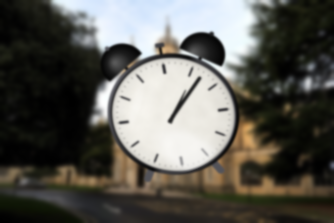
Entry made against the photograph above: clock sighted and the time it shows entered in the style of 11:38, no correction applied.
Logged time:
1:07
